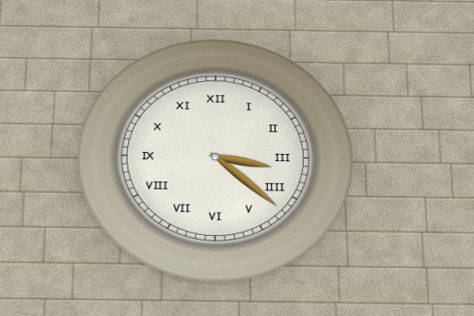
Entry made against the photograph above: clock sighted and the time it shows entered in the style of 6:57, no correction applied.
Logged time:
3:22
